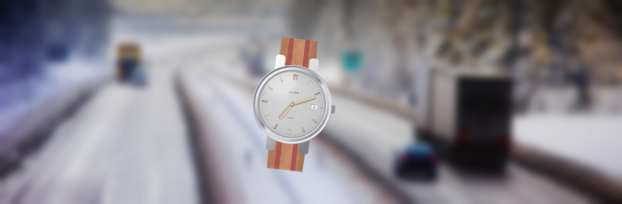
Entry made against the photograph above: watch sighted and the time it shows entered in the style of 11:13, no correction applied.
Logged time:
7:11
